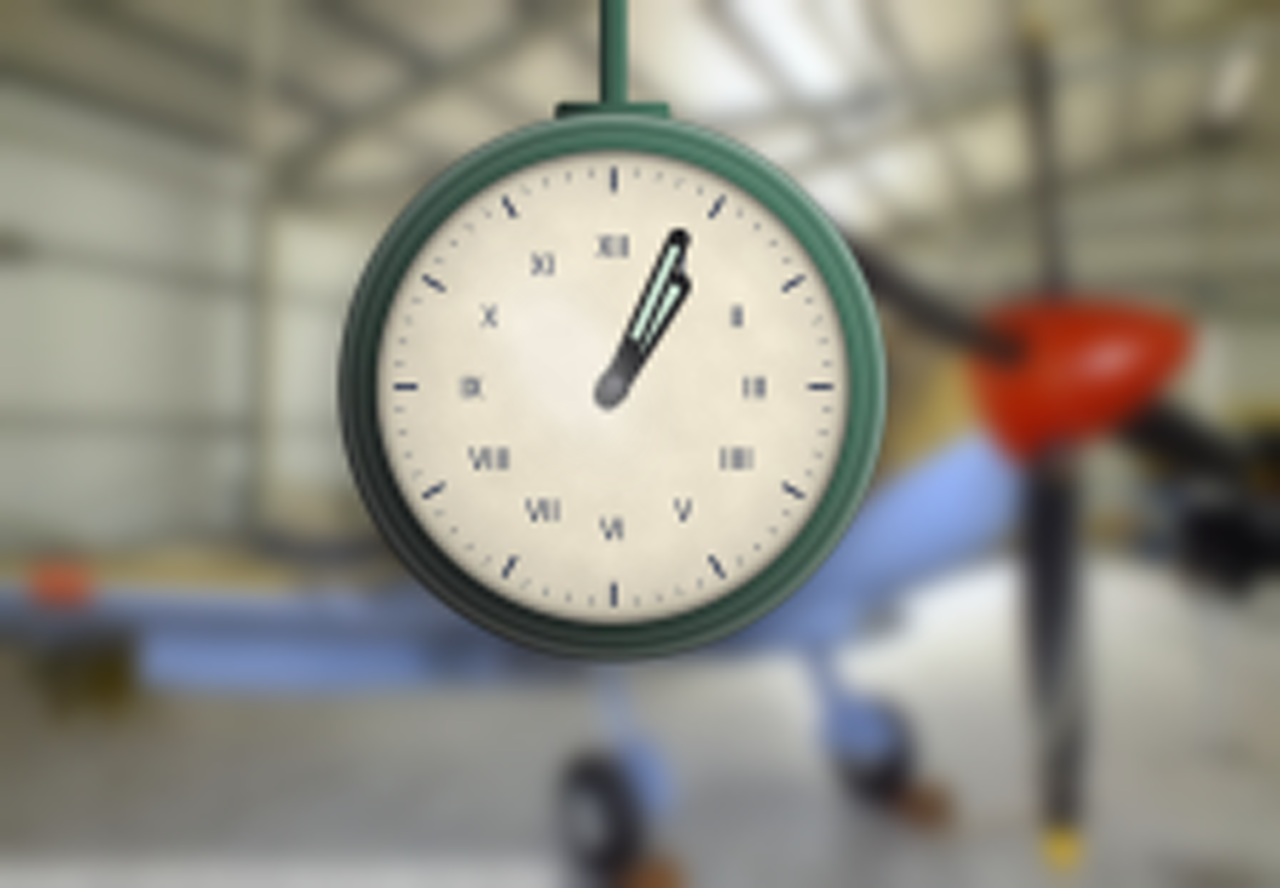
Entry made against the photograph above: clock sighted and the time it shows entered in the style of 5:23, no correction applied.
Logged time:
1:04
